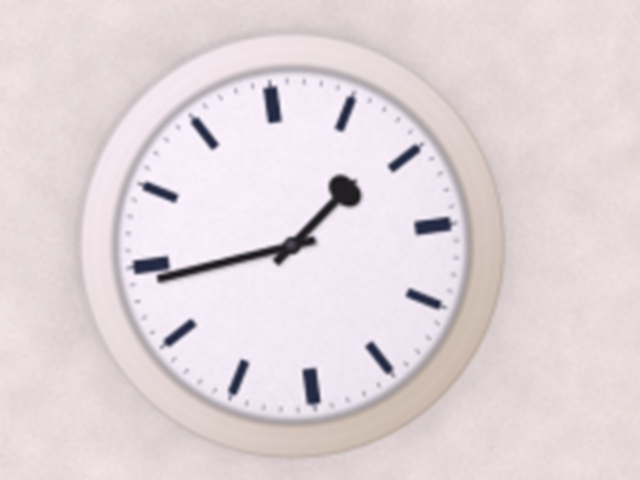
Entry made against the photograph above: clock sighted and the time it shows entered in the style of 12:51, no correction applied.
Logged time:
1:44
